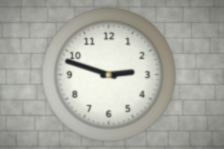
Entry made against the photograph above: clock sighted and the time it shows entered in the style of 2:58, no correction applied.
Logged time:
2:48
